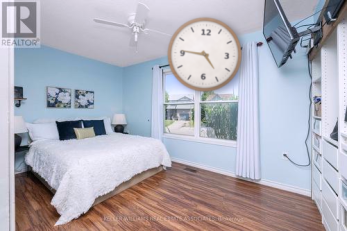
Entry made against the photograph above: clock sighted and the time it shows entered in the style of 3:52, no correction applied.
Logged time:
4:46
